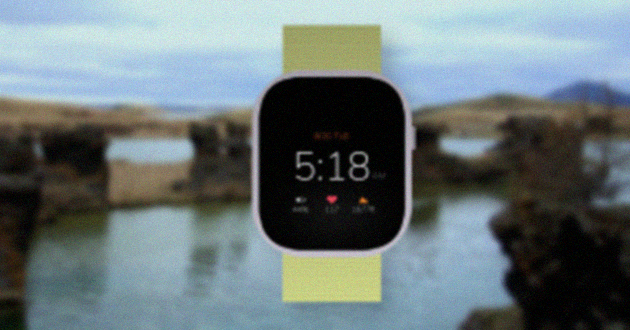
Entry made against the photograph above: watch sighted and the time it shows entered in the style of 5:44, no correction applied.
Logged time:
5:18
